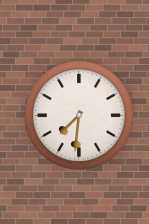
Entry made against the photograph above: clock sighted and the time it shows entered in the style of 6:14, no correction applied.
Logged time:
7:31
